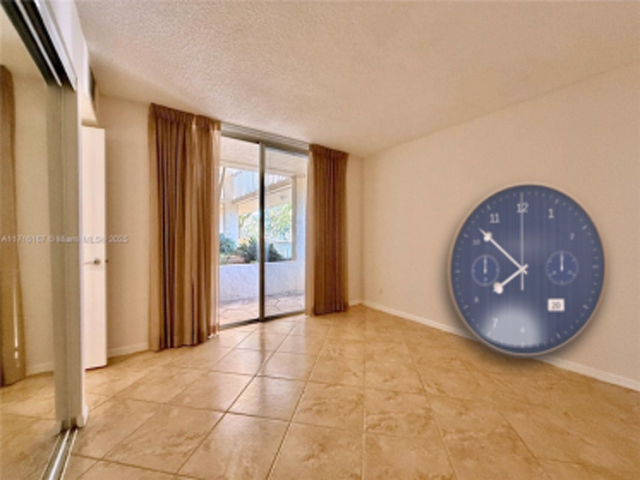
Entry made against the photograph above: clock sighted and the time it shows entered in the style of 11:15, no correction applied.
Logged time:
7:52
